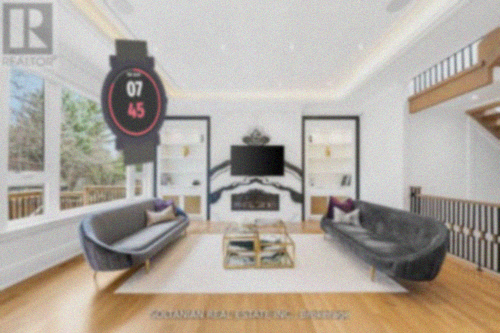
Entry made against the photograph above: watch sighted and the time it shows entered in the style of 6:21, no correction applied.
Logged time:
7:45
